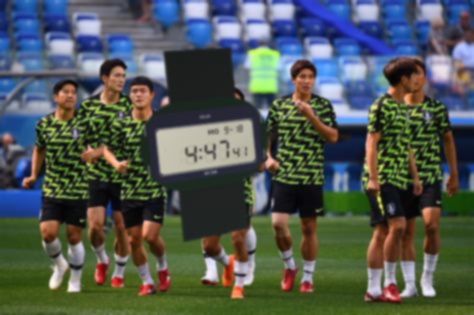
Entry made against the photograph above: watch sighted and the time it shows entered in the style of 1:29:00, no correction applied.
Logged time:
4:47:41
